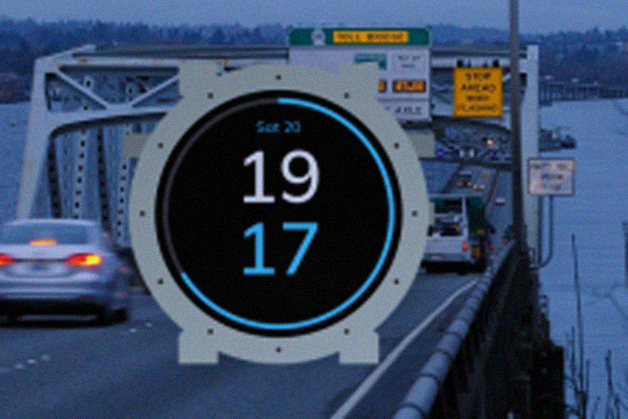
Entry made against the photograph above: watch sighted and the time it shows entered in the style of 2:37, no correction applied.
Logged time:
19:17
